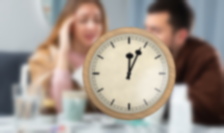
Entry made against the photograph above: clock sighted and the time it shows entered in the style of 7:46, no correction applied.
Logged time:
12:04
